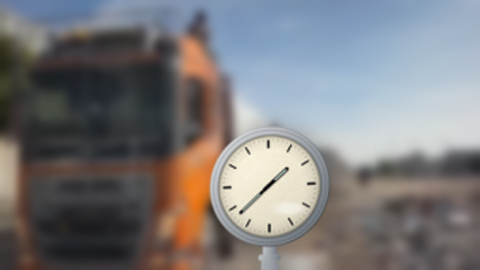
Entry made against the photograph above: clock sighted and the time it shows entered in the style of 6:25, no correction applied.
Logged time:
1:38
